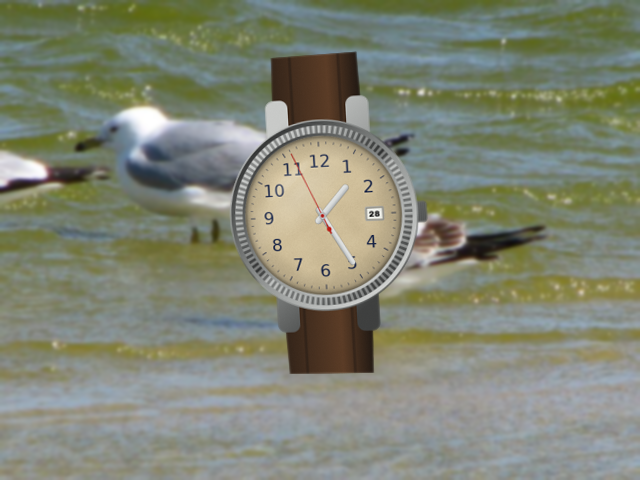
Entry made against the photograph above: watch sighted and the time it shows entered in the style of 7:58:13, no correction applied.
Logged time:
1:24:56
